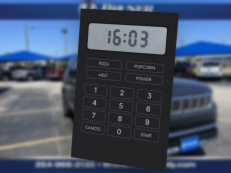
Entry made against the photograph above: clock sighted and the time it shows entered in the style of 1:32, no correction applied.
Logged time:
16:03
